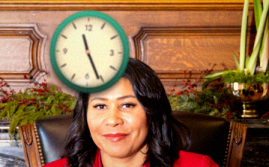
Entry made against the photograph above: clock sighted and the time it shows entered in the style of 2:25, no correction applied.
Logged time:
11:26
